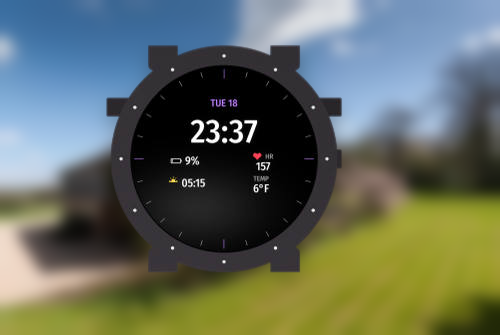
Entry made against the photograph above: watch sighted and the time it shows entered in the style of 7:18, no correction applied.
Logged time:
23:37
